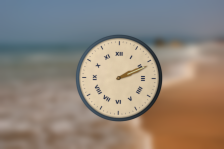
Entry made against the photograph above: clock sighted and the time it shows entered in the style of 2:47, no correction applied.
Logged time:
2:11
